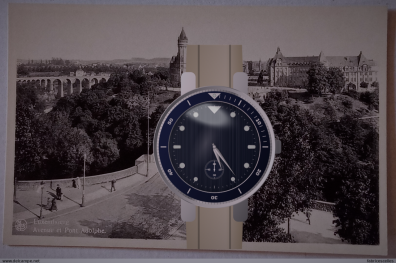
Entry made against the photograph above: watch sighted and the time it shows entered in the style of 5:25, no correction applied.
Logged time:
5:24
